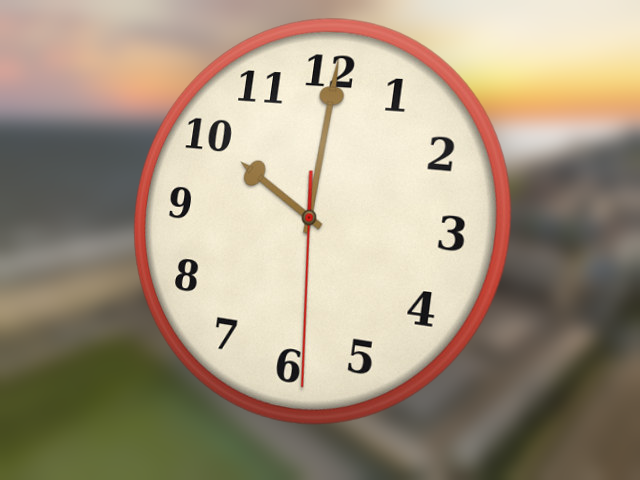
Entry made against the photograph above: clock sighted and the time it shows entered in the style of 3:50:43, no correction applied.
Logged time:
10:00:29
